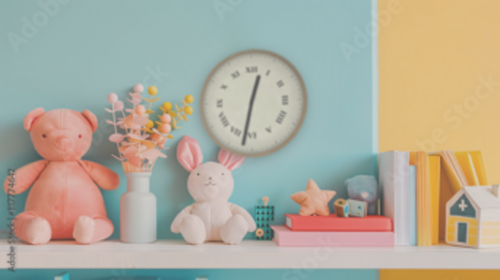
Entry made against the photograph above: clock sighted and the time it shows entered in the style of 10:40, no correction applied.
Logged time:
12:32
